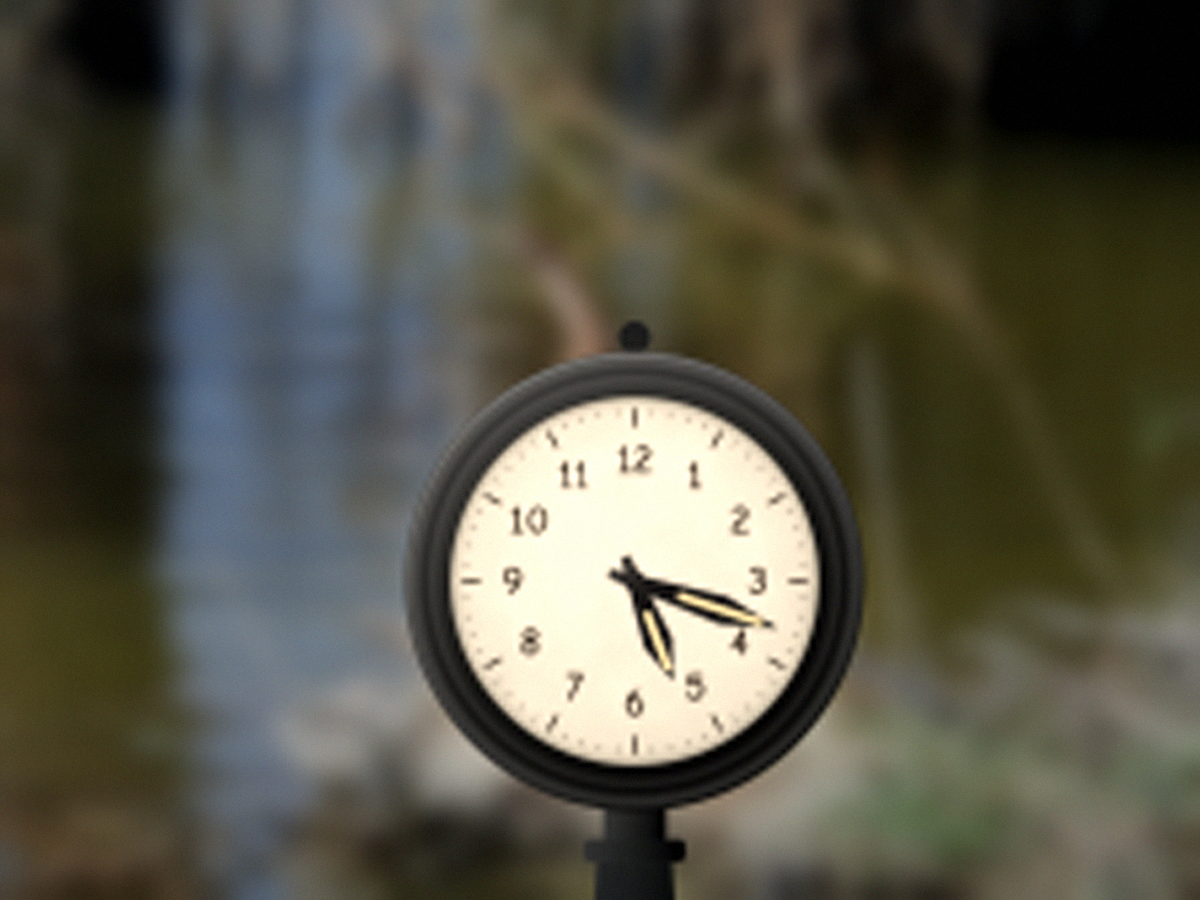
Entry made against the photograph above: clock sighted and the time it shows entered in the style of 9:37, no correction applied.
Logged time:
5:18
